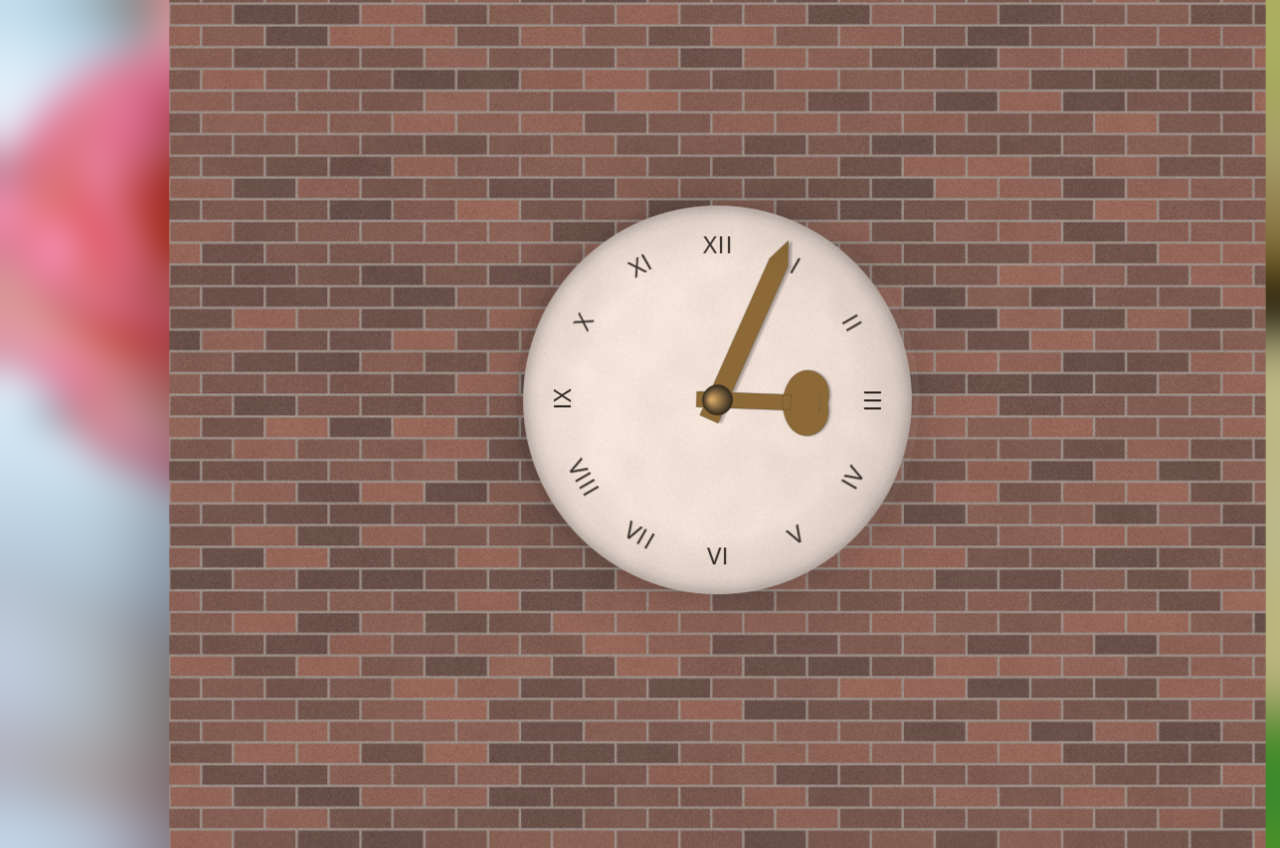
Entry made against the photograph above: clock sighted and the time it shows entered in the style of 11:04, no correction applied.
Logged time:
3:04
